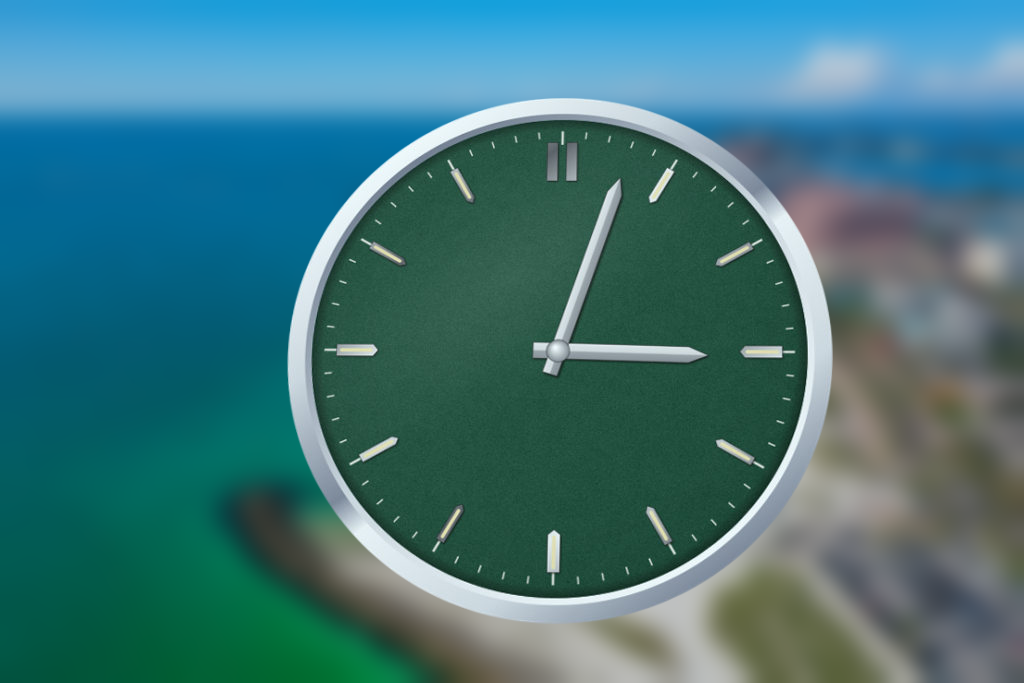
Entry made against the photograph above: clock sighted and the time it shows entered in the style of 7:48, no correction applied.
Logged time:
3:03
